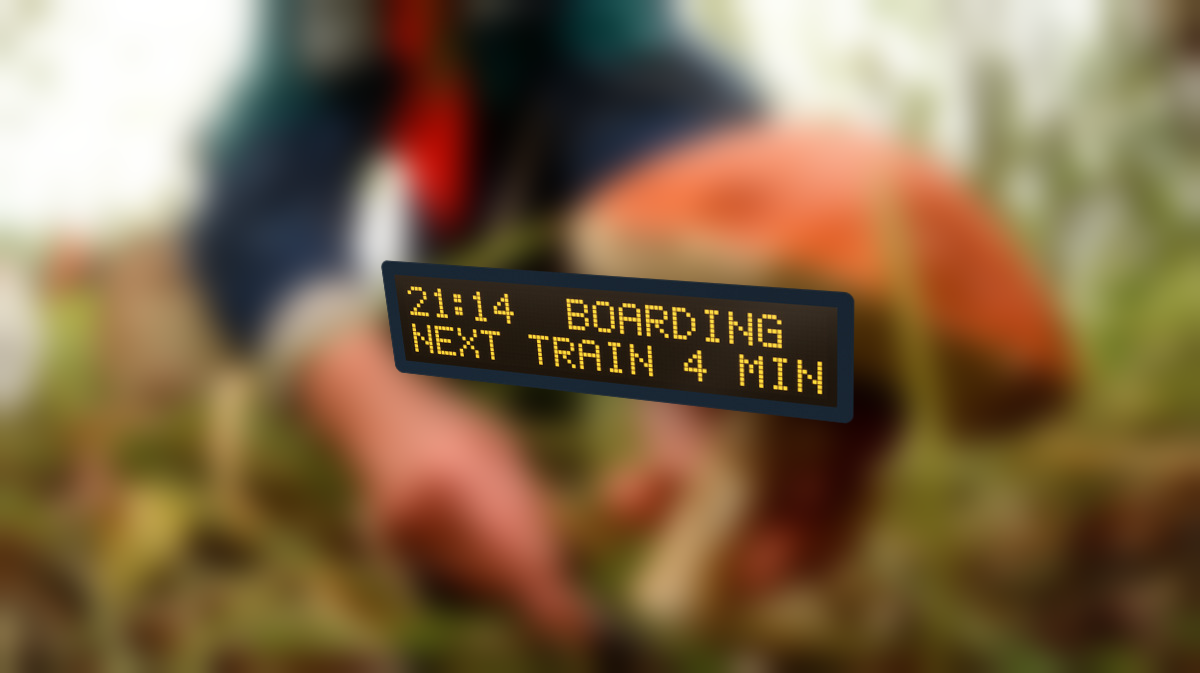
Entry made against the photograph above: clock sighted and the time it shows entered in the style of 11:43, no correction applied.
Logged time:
21:14
